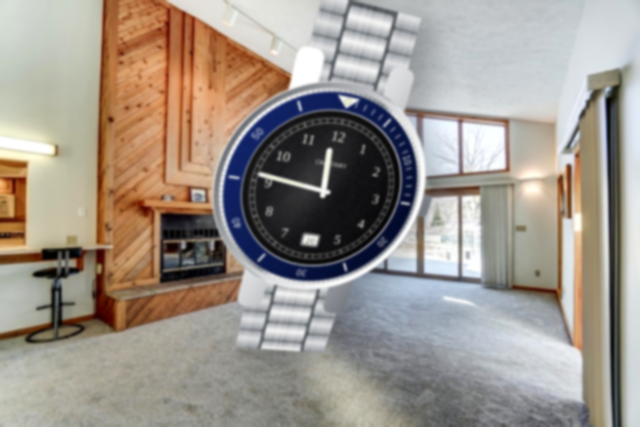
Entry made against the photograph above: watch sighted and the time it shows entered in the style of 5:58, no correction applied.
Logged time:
11:46
